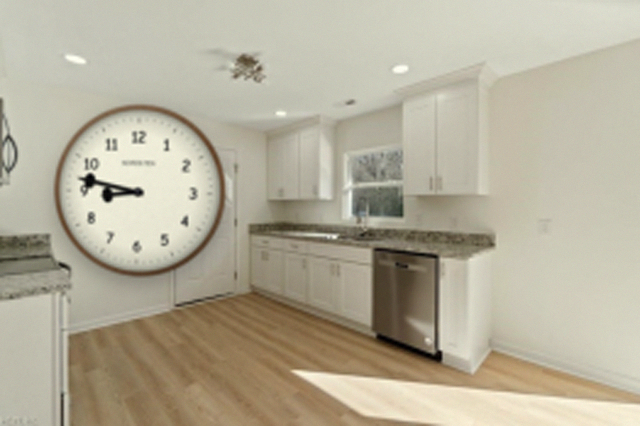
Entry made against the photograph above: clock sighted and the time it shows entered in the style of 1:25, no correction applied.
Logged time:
8:47
